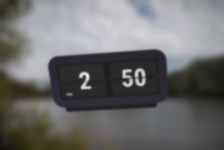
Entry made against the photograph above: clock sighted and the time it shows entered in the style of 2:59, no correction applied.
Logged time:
2:50
